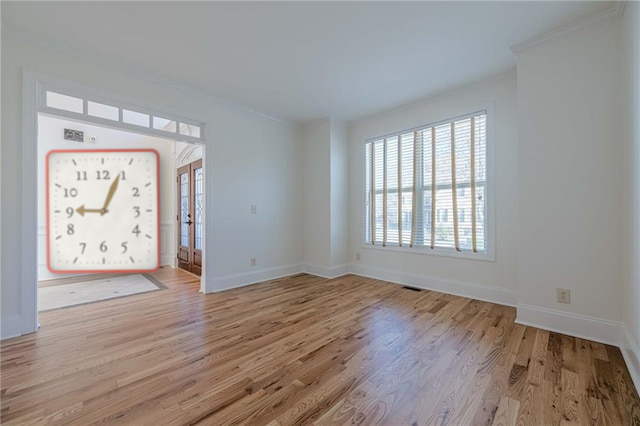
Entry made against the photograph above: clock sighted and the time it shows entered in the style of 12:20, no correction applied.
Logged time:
9:04
